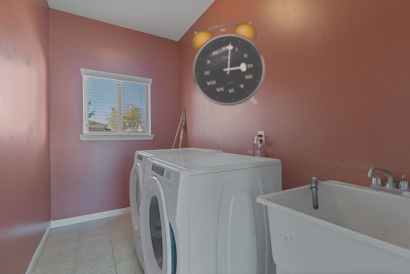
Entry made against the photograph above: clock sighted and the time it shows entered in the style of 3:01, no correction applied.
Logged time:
3:02
